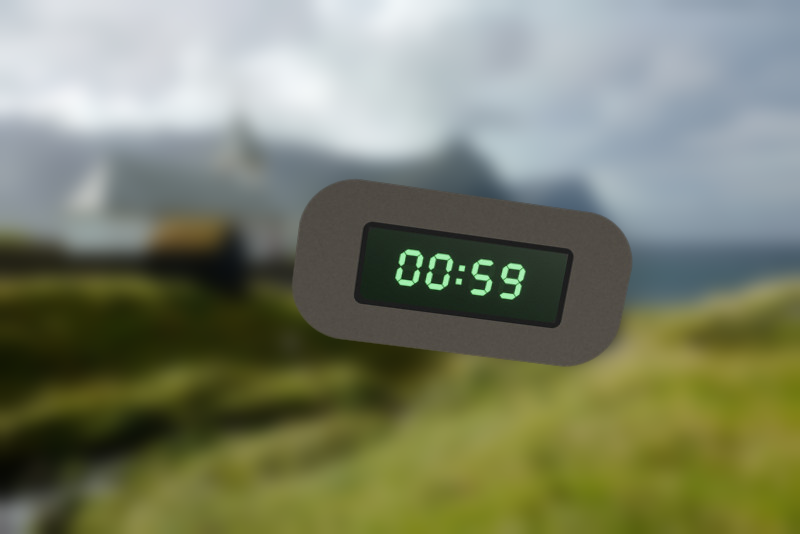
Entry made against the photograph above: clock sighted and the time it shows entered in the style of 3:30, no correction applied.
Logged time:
0:59
